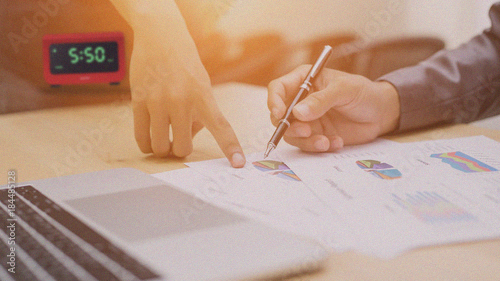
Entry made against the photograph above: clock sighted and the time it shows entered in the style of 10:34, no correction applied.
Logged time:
5:50
